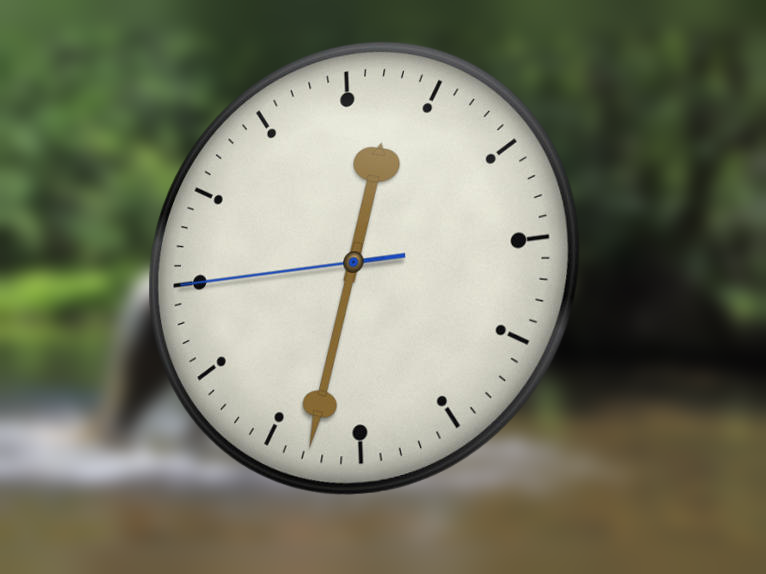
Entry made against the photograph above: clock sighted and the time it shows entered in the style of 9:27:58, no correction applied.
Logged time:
12:32:45
